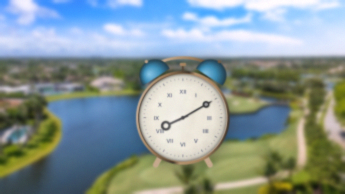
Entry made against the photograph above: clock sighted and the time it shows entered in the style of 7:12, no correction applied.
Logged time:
8:10
